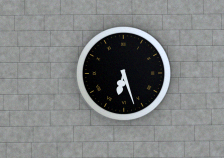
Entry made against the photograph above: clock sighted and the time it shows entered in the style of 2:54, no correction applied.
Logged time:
6:27
